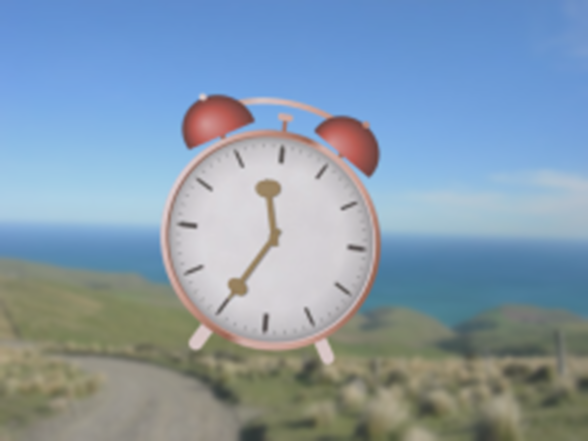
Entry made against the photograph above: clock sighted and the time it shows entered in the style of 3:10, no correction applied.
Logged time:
11:35
